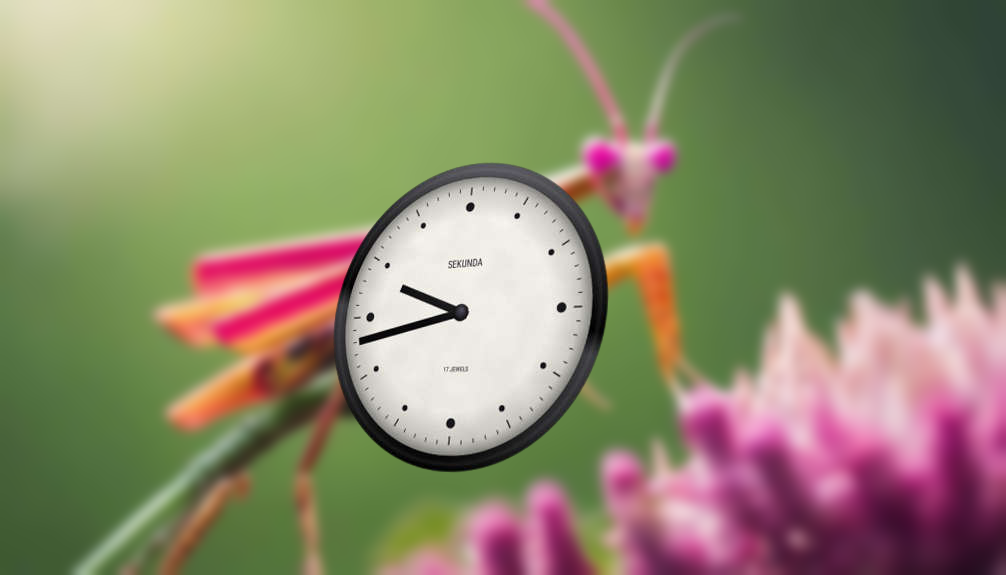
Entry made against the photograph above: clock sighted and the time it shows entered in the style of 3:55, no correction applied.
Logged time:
9:43
